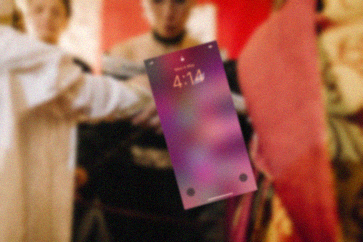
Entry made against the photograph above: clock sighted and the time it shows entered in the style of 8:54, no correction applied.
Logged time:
4:14
